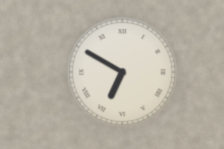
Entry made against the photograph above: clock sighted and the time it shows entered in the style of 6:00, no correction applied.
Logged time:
6:50
